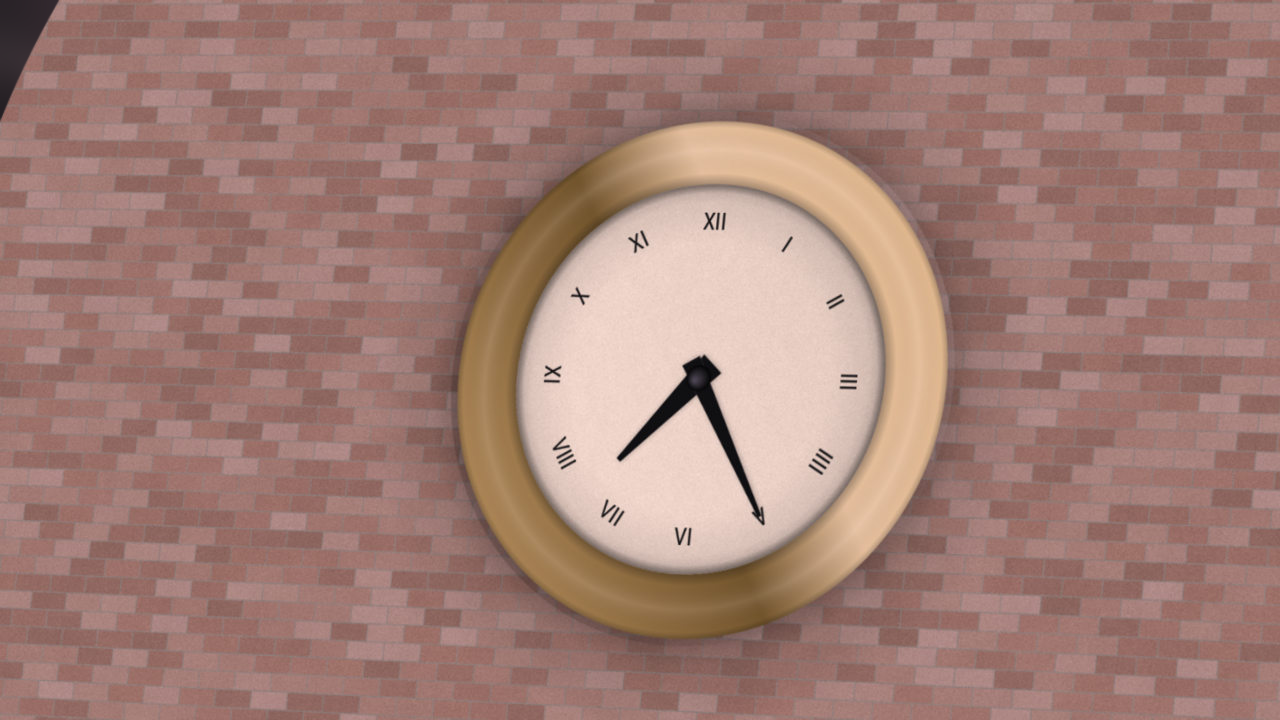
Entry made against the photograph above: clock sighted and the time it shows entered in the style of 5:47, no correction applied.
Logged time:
7:25
